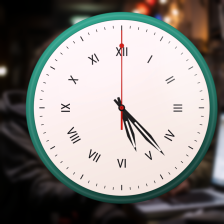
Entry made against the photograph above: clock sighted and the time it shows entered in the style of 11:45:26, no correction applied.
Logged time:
5:23:00
